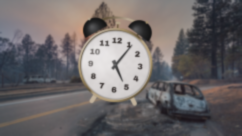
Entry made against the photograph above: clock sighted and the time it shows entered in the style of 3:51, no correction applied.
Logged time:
5:06
